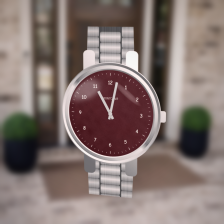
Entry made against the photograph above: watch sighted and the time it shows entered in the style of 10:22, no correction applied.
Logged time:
11:02
